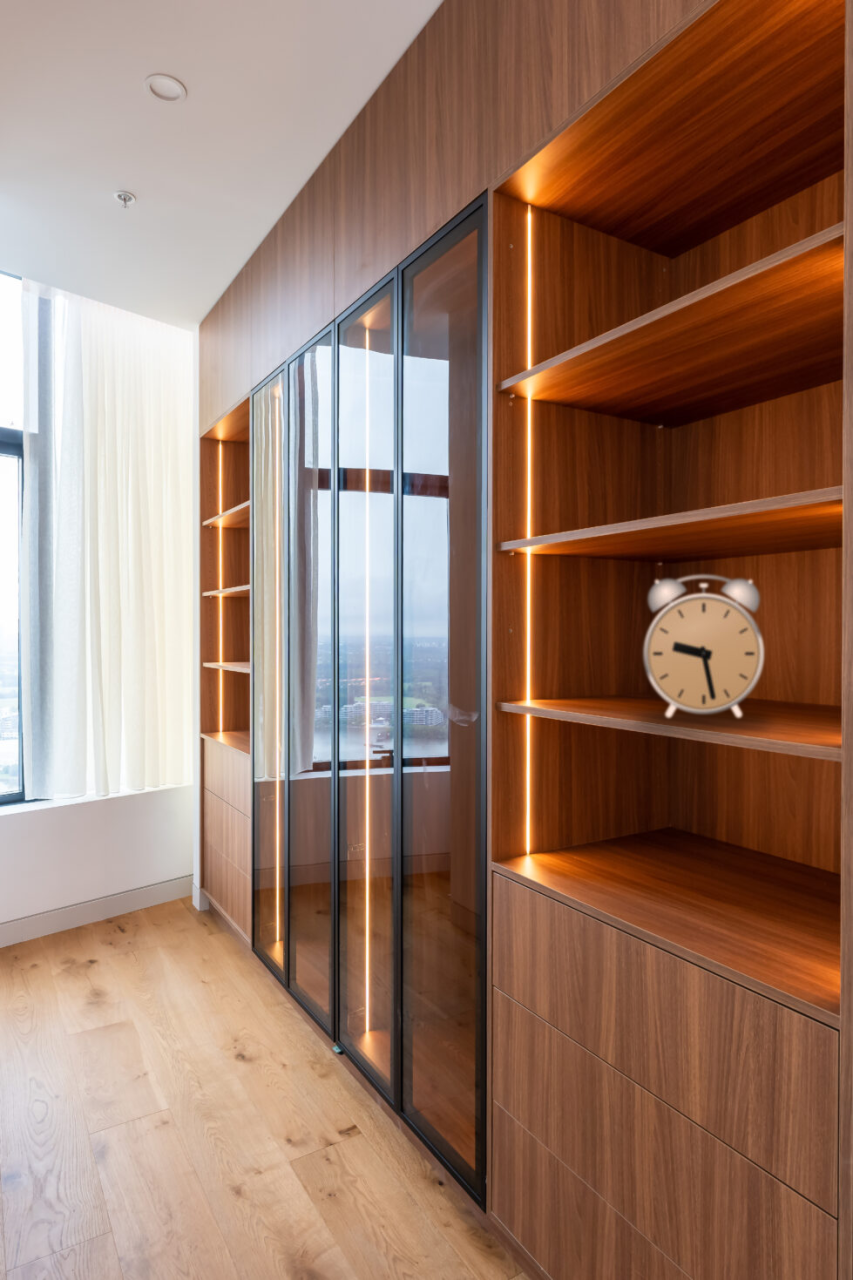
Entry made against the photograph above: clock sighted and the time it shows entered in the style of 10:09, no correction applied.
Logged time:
9:28
